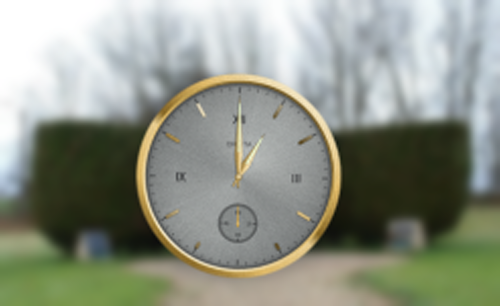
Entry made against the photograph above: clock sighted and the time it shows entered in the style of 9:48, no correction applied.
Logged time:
1:00
